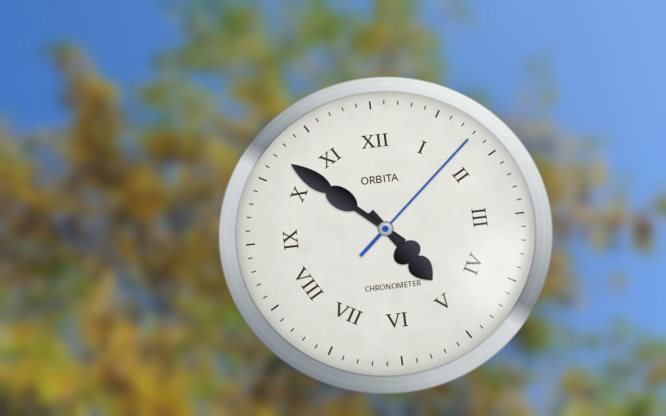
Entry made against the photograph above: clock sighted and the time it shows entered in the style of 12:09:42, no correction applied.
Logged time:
4:52:08
